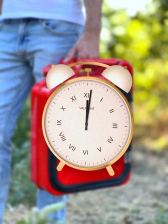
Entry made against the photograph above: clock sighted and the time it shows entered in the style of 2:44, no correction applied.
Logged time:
12:01
